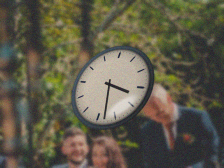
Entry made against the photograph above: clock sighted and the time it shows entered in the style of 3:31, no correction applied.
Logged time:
3:28
